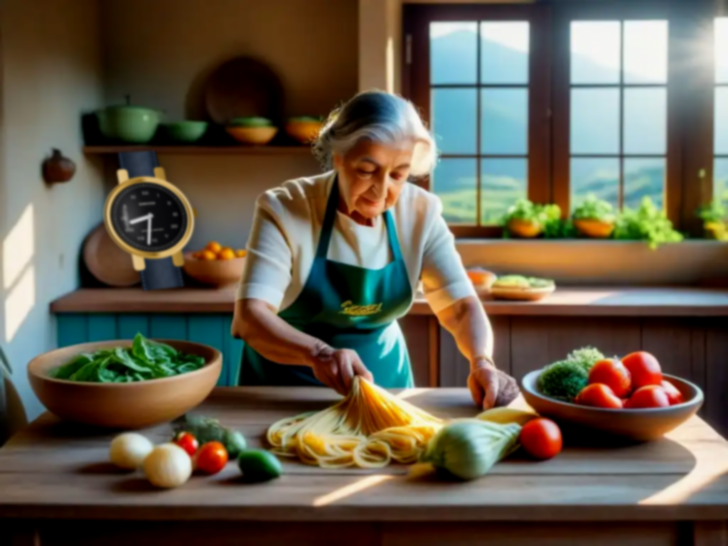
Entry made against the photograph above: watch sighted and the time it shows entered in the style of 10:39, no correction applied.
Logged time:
8:32
